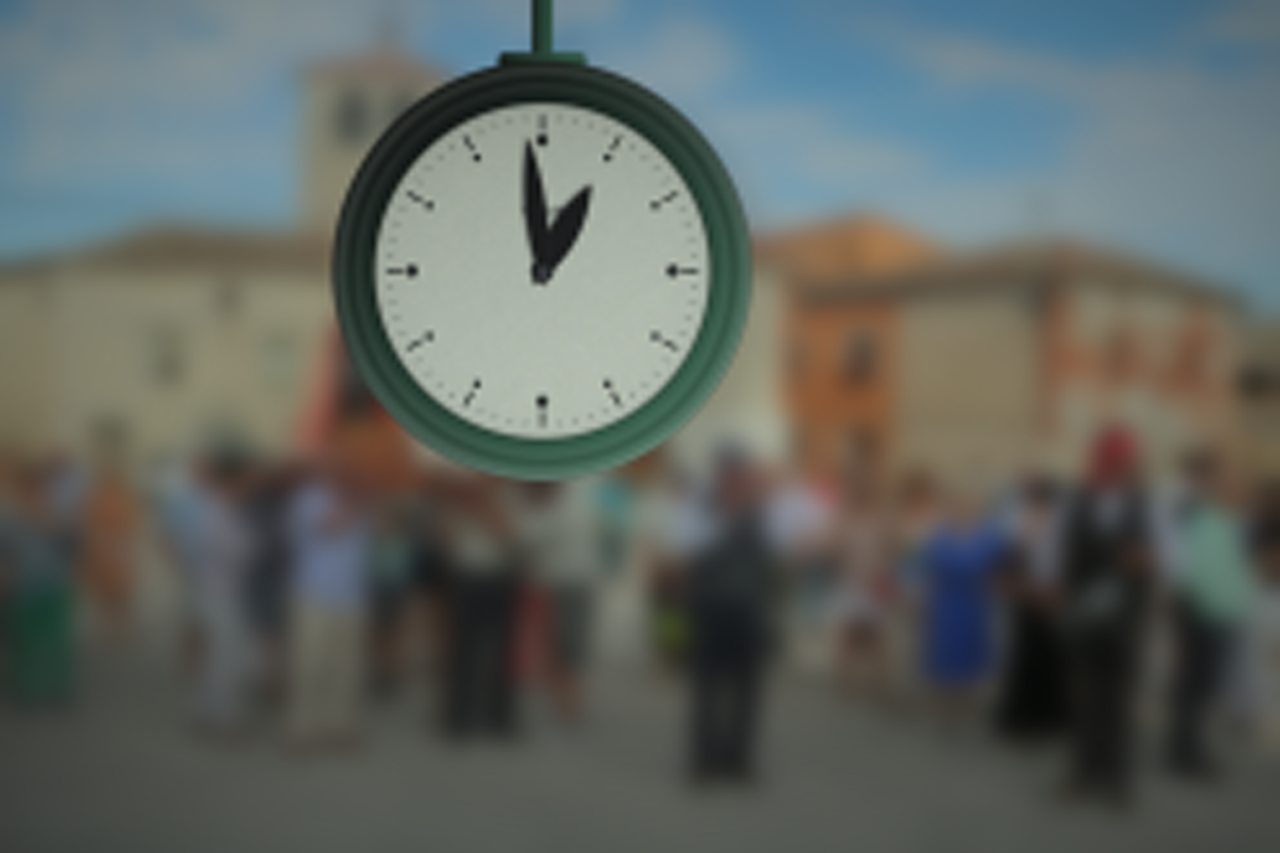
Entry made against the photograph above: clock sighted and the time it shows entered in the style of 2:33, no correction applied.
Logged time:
12:59
